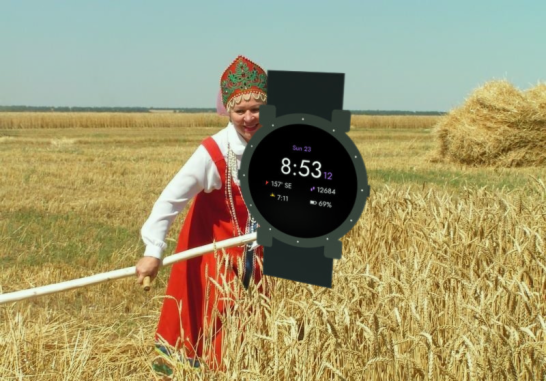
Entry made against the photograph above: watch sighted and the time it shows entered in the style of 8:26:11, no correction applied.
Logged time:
8:53:12
